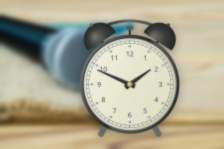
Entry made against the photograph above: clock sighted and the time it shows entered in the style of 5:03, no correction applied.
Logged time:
1:49
